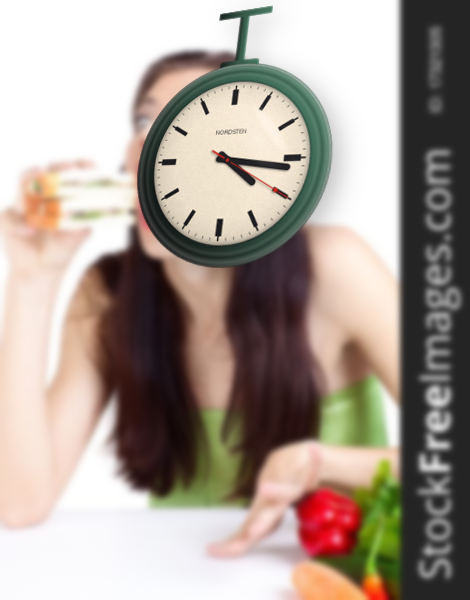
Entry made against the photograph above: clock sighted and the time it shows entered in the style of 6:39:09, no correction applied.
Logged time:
4:16:20
